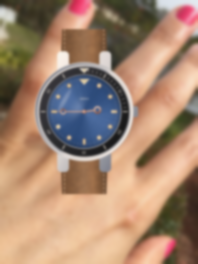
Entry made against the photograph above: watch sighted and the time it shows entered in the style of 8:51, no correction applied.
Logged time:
2:45
